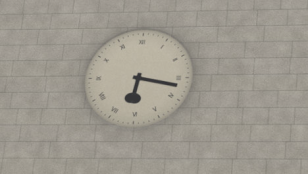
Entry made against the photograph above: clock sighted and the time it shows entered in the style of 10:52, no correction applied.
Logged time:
6:17
